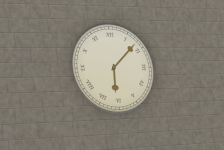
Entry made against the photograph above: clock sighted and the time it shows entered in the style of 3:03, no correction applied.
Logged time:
6:08
